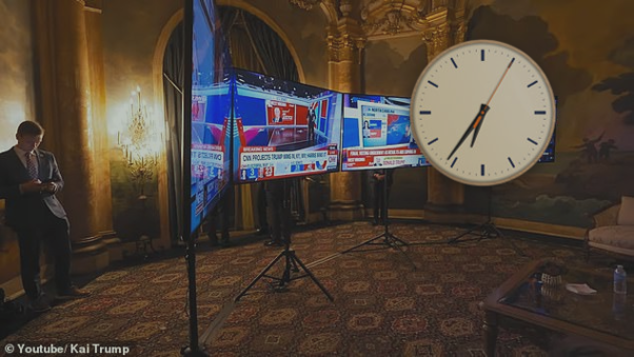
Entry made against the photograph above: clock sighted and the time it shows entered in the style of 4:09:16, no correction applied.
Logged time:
6:36:05
